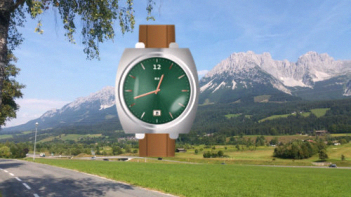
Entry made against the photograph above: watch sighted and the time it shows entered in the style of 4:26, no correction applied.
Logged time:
12:42
